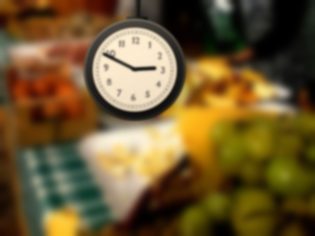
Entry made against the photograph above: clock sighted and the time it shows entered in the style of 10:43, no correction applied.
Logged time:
2:49
